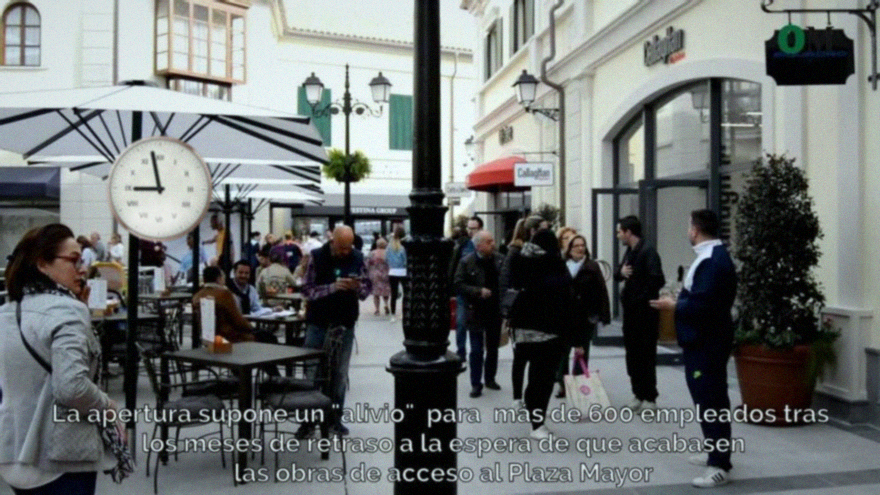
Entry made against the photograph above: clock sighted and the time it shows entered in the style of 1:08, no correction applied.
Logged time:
8:58
